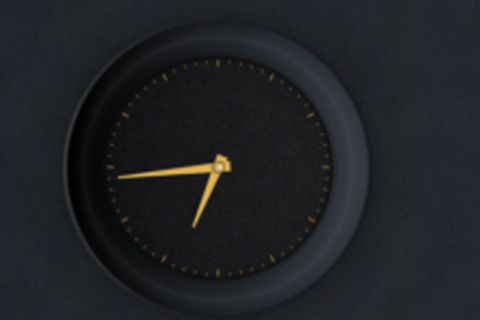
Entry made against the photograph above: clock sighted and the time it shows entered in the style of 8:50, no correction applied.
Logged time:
6:44
